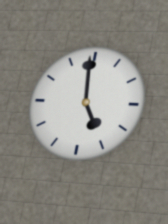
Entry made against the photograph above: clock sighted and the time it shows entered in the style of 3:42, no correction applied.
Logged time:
4:59
